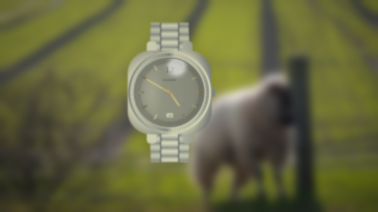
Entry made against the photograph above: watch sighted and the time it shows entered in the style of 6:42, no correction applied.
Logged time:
4:50
